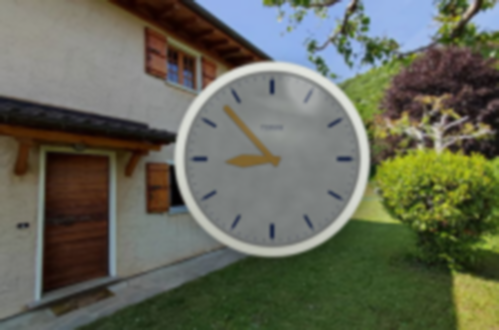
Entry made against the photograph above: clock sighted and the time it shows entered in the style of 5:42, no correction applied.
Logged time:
8:53
